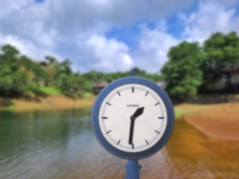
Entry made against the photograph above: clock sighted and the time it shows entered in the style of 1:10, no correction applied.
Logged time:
1:31
